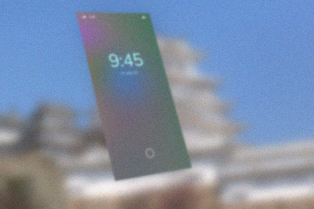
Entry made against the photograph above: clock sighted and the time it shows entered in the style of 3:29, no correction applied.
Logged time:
9:45
